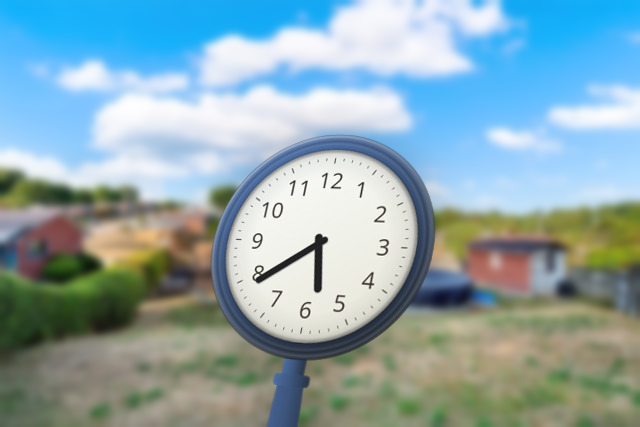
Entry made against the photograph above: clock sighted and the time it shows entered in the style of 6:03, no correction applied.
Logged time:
5:39
